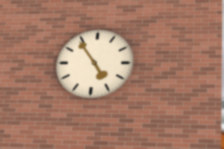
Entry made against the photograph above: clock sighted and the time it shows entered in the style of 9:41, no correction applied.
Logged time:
4:54
